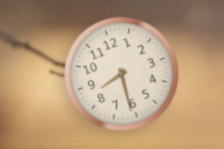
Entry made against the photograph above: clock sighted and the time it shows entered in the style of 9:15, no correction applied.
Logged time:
8:31
